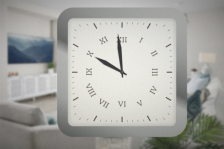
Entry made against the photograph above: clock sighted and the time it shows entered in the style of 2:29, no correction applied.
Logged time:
9:59
